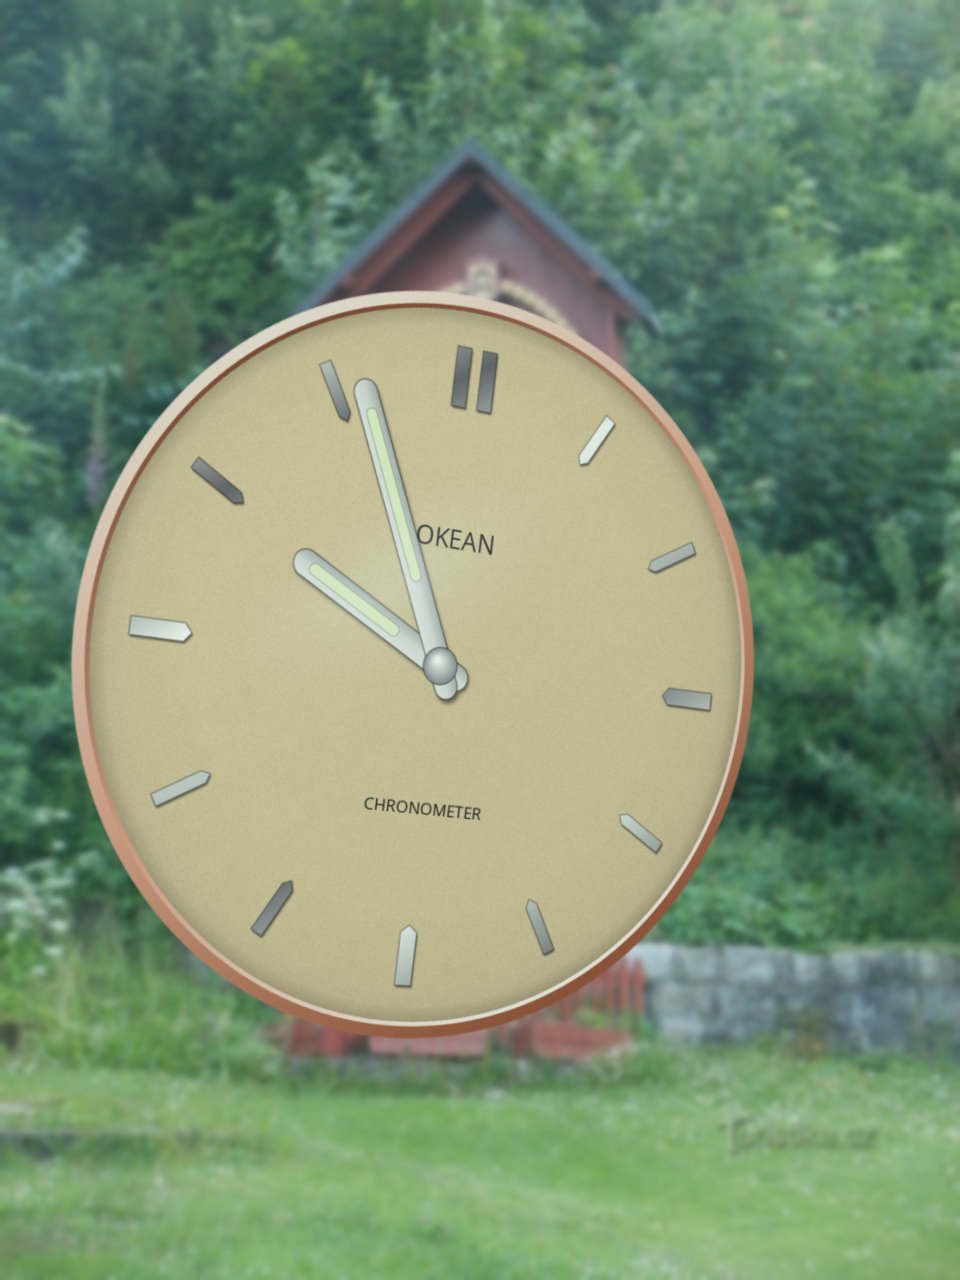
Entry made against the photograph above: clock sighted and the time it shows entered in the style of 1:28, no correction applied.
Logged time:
9:56
